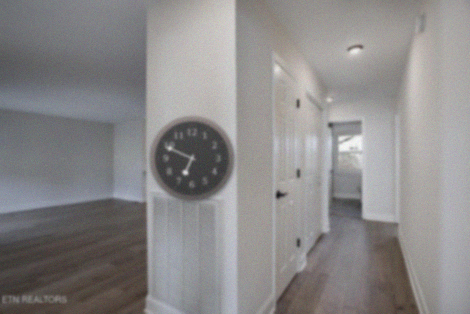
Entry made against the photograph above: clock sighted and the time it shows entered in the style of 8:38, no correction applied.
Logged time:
6:49
